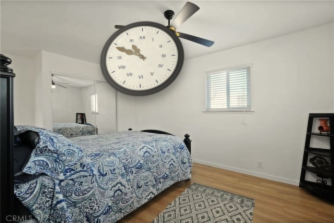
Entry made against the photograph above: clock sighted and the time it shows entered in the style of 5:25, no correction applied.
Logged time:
10:49
